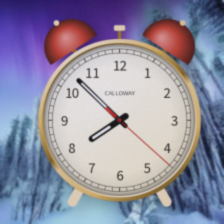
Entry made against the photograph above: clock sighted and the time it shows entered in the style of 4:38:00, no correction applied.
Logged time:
7:52:22
